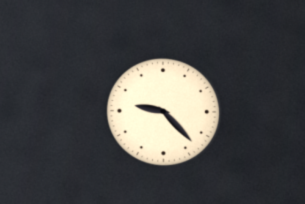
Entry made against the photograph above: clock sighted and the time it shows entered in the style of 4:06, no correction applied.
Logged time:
9:23
